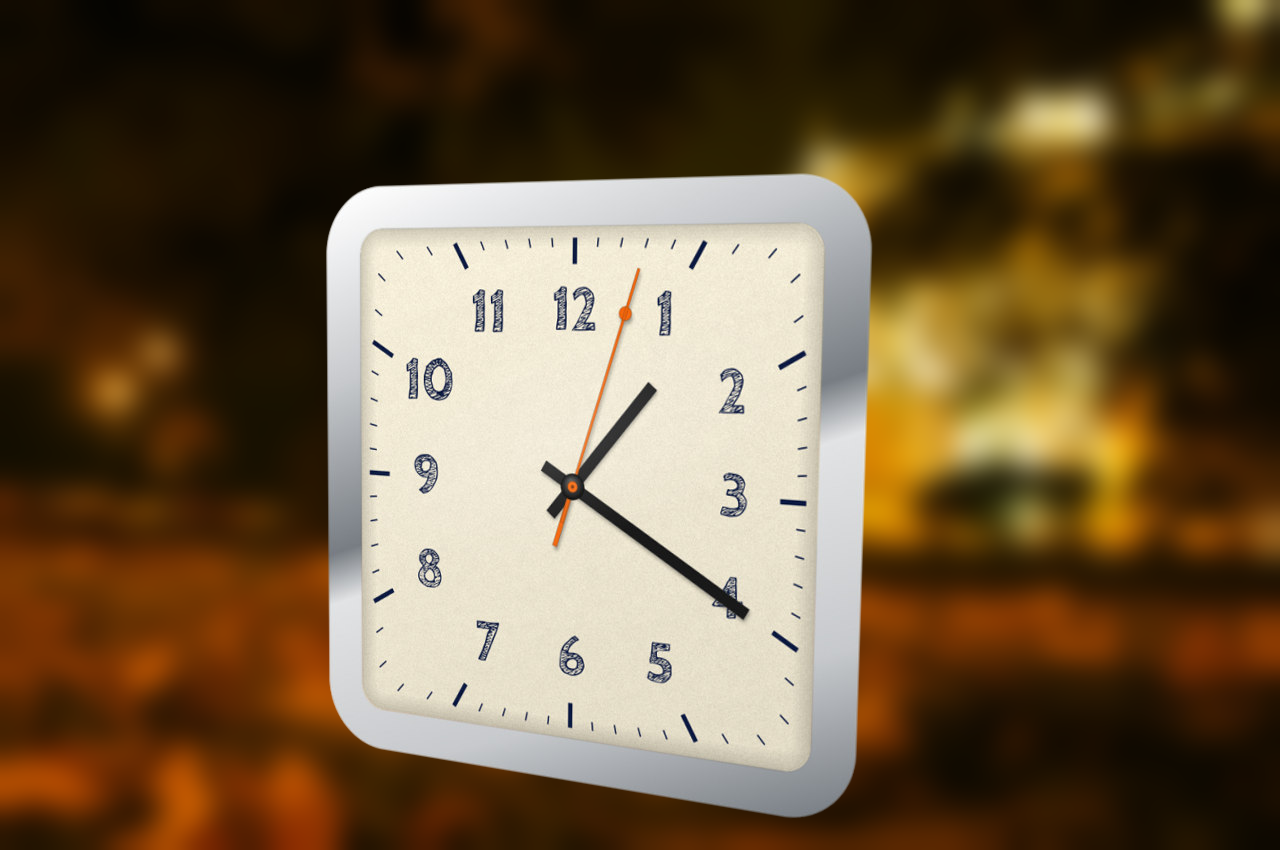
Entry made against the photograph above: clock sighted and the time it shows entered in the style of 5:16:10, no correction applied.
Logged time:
1:20:03
